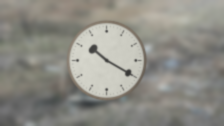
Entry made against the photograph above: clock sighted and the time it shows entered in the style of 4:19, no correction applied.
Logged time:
10:20
